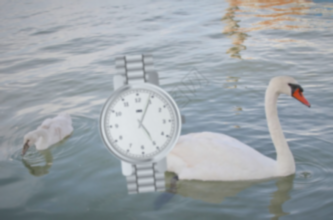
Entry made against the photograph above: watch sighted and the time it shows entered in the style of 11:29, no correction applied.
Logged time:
5:04
